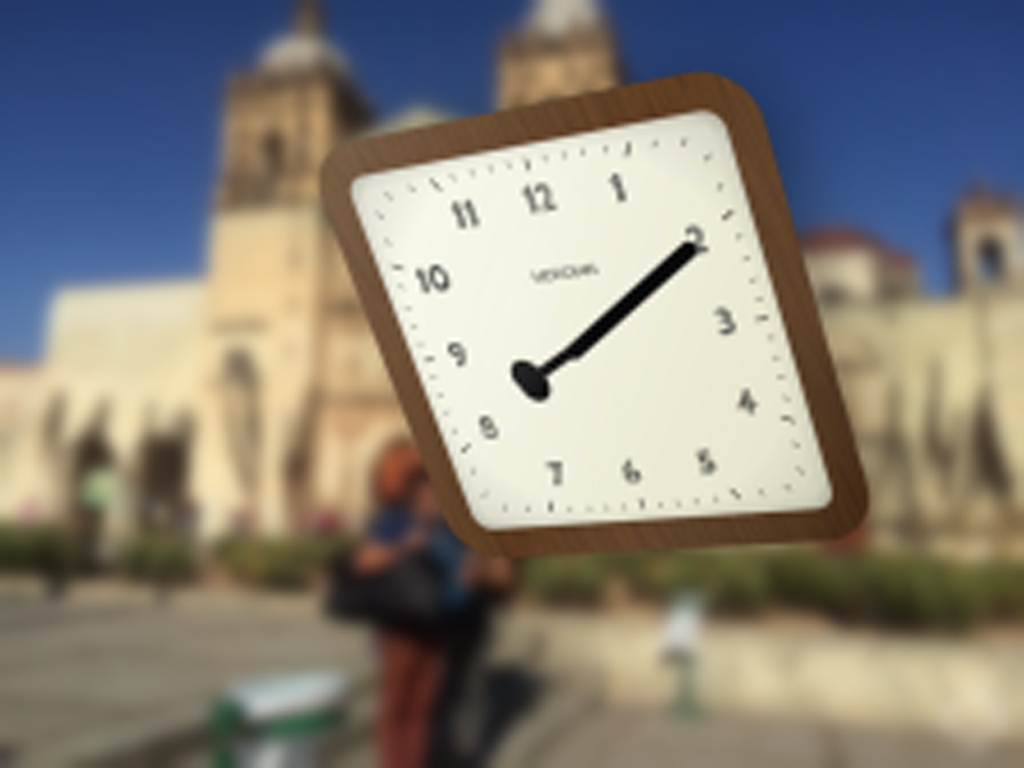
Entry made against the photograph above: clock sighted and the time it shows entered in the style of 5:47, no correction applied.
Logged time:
8:10
